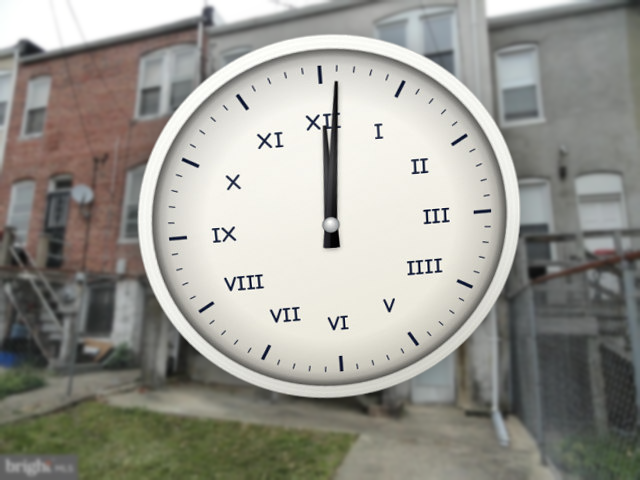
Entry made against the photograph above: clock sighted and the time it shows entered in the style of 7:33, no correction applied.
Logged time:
12:01
